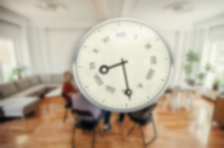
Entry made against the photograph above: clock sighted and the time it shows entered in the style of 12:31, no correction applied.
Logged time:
8:29
